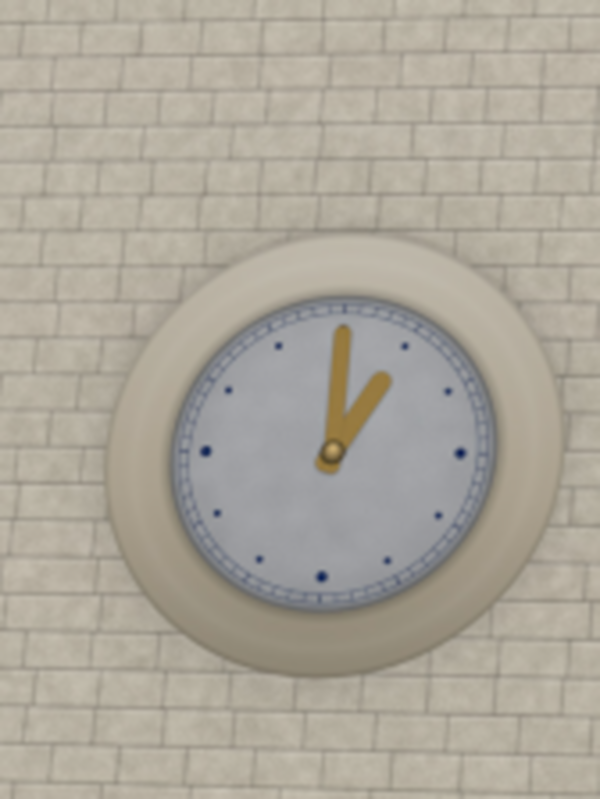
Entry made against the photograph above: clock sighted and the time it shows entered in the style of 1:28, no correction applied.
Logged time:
1:00
